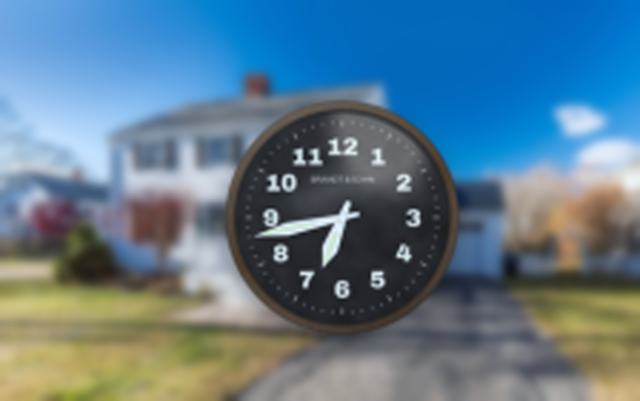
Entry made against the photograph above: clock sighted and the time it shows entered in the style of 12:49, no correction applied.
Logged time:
6:43
